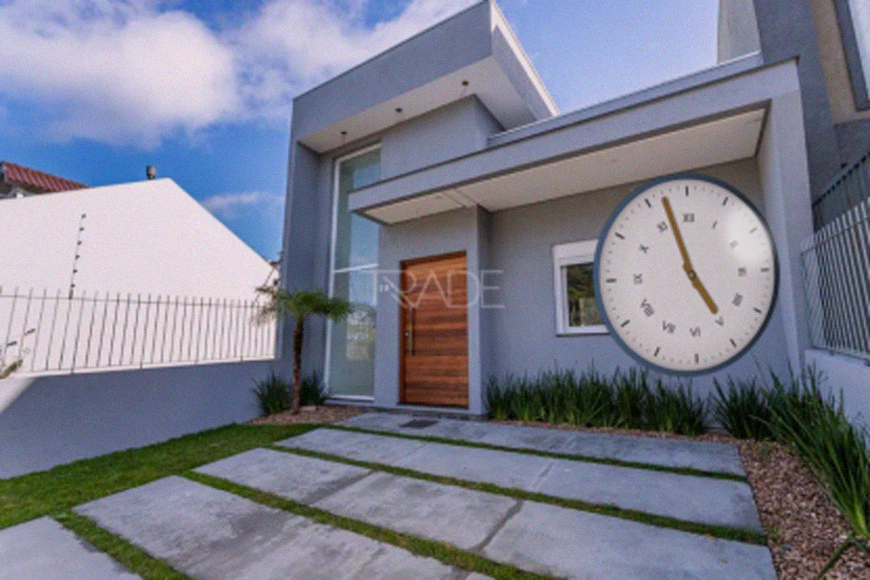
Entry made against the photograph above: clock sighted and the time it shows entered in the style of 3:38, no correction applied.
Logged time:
4:57
